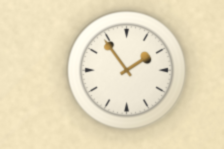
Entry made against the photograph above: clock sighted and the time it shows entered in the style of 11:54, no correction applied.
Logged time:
1:54
